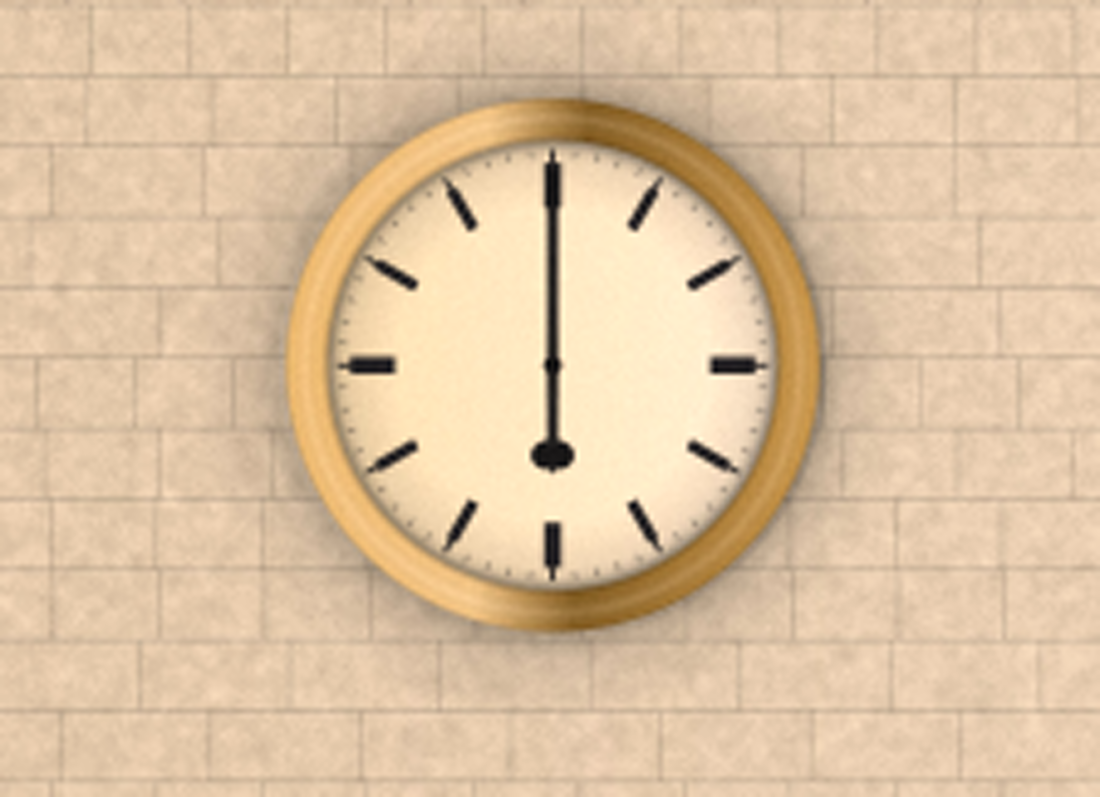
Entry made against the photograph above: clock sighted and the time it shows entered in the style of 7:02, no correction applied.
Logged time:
6:00
